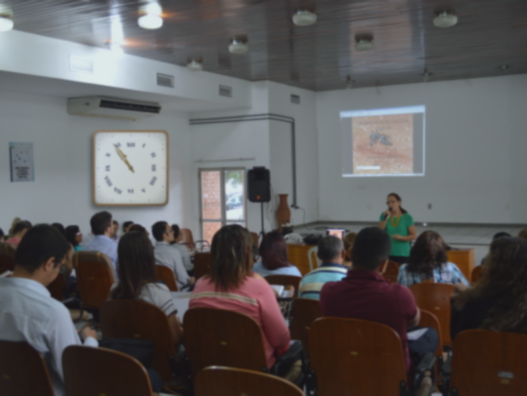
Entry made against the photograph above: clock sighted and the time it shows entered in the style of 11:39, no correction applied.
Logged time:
10:54
